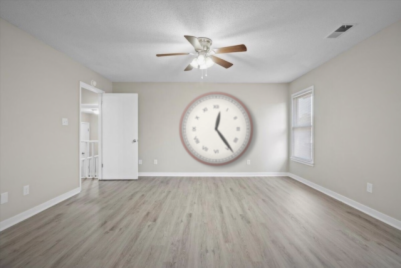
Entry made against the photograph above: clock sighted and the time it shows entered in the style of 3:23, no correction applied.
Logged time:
12:24
